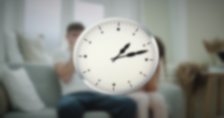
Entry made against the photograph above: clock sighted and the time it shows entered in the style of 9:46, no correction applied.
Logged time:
1:12
